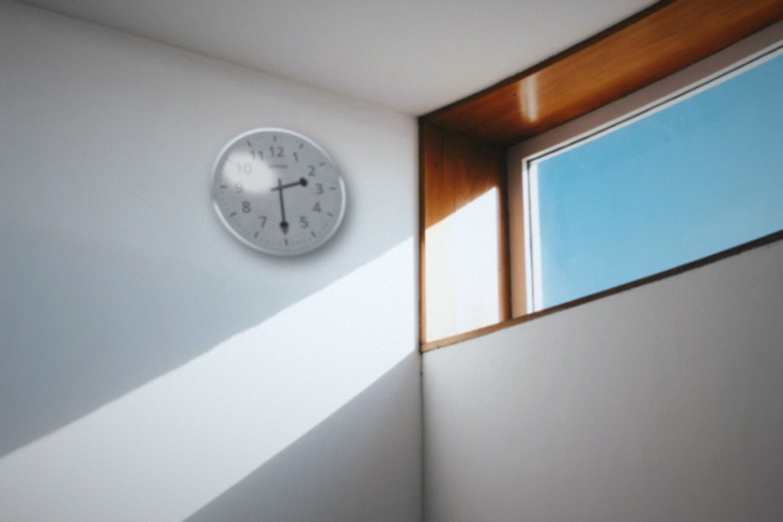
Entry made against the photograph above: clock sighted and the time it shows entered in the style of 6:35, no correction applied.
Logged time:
2:30
